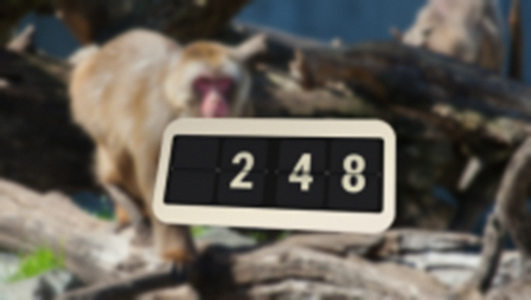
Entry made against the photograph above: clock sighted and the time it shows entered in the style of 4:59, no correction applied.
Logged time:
2:48
